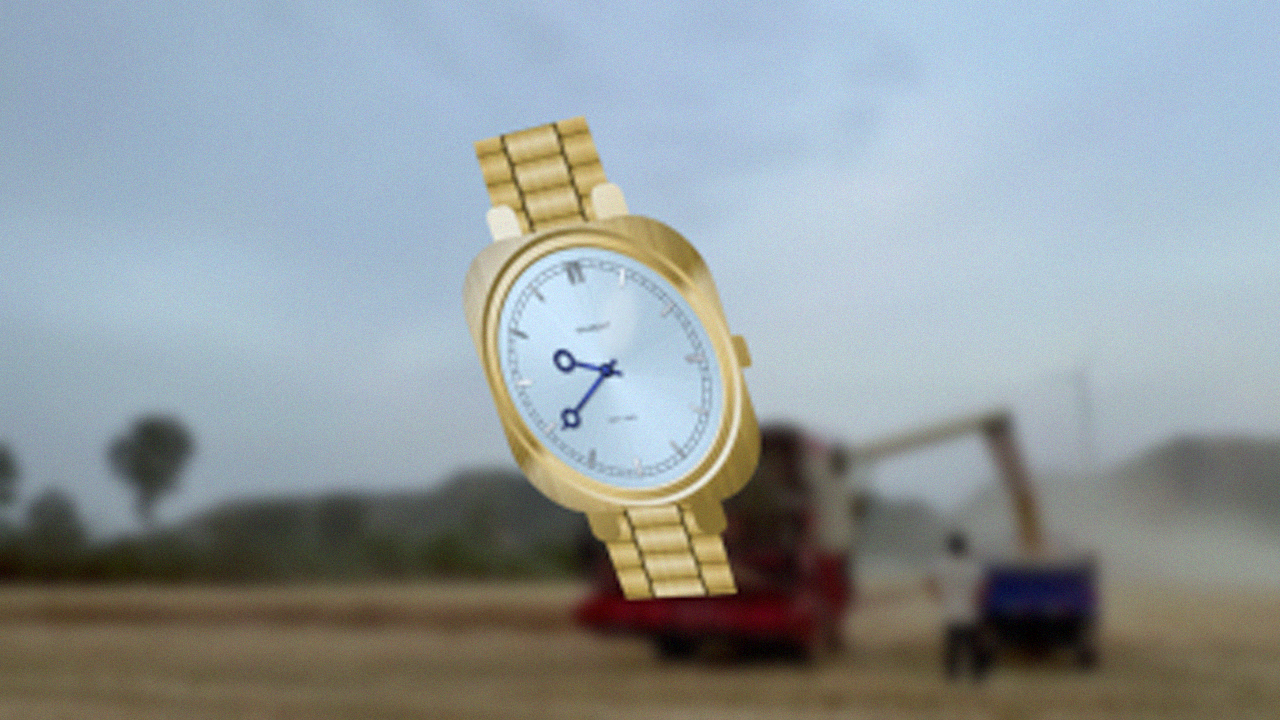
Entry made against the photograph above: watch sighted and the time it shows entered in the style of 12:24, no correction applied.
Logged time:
9:39
